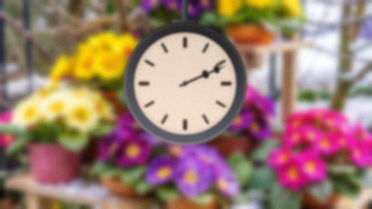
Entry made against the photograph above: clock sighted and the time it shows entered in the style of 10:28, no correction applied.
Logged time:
2:11
